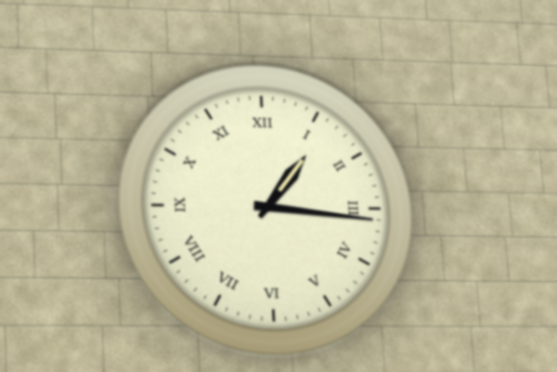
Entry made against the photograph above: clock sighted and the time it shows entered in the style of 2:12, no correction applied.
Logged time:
1:16
